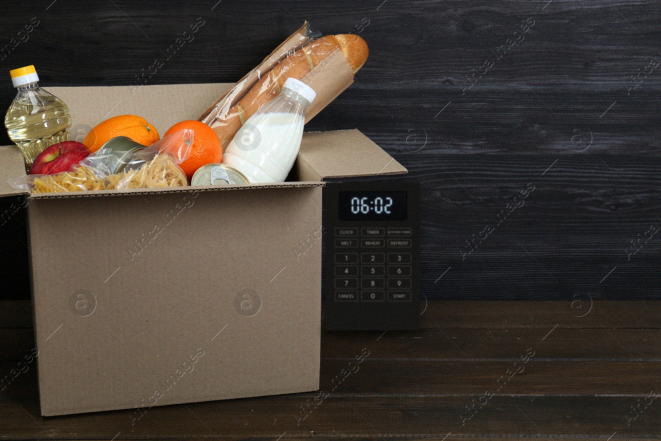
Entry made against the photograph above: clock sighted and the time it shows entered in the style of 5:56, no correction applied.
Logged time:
6:02
